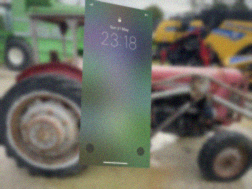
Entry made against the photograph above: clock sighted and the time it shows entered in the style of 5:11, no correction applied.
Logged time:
23:18
